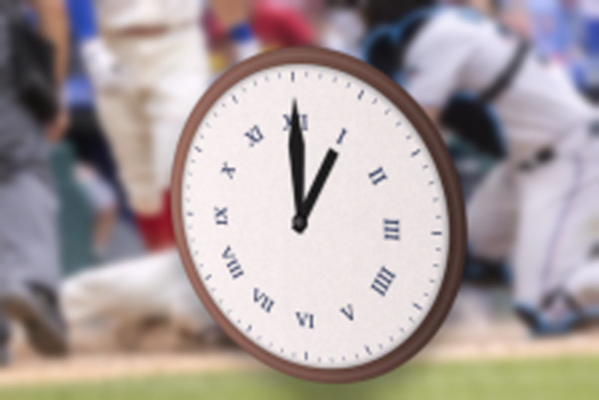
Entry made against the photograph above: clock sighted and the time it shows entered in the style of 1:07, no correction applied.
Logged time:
1:00
